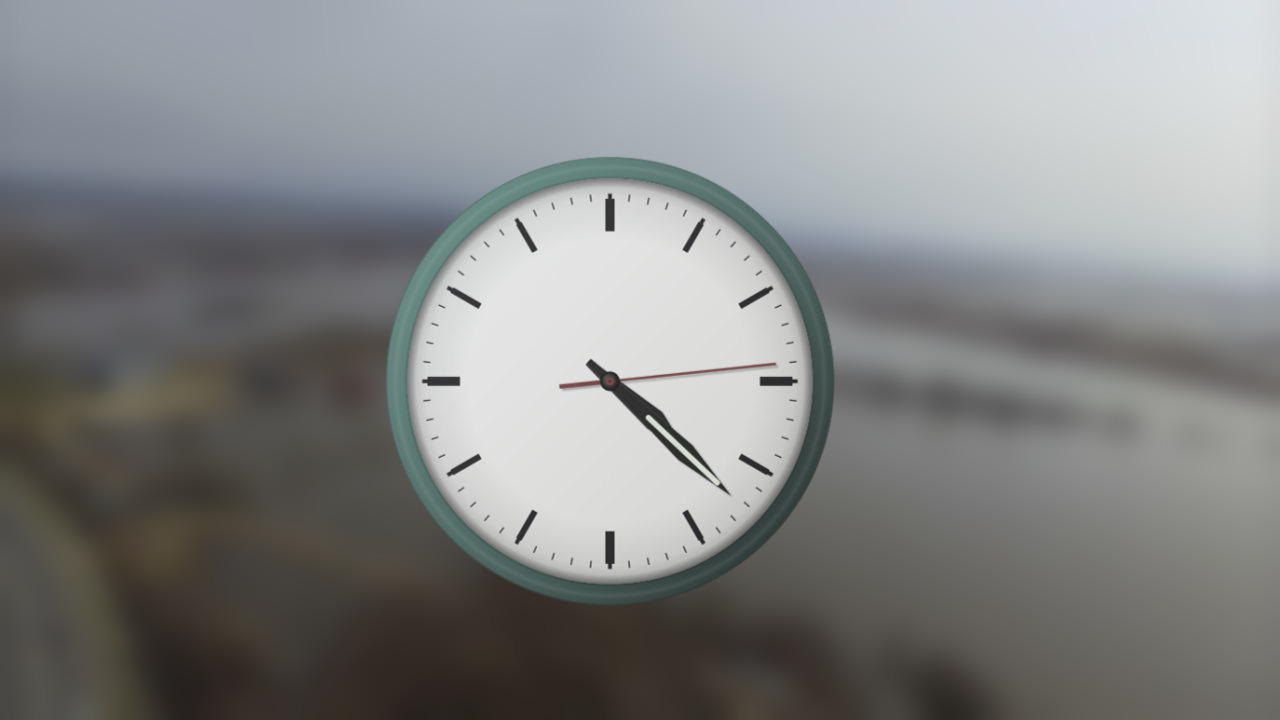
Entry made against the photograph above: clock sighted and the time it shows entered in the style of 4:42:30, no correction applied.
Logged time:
4:22:14
